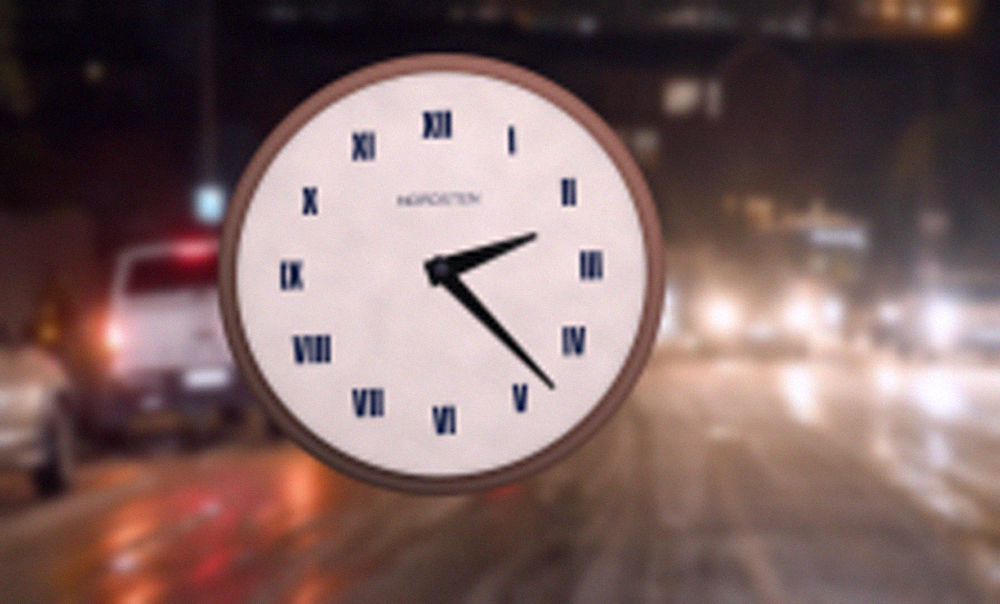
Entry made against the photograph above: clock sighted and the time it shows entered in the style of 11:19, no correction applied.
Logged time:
2:23
